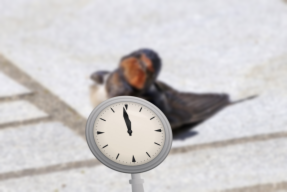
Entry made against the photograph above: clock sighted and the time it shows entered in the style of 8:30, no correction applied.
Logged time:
11:59
